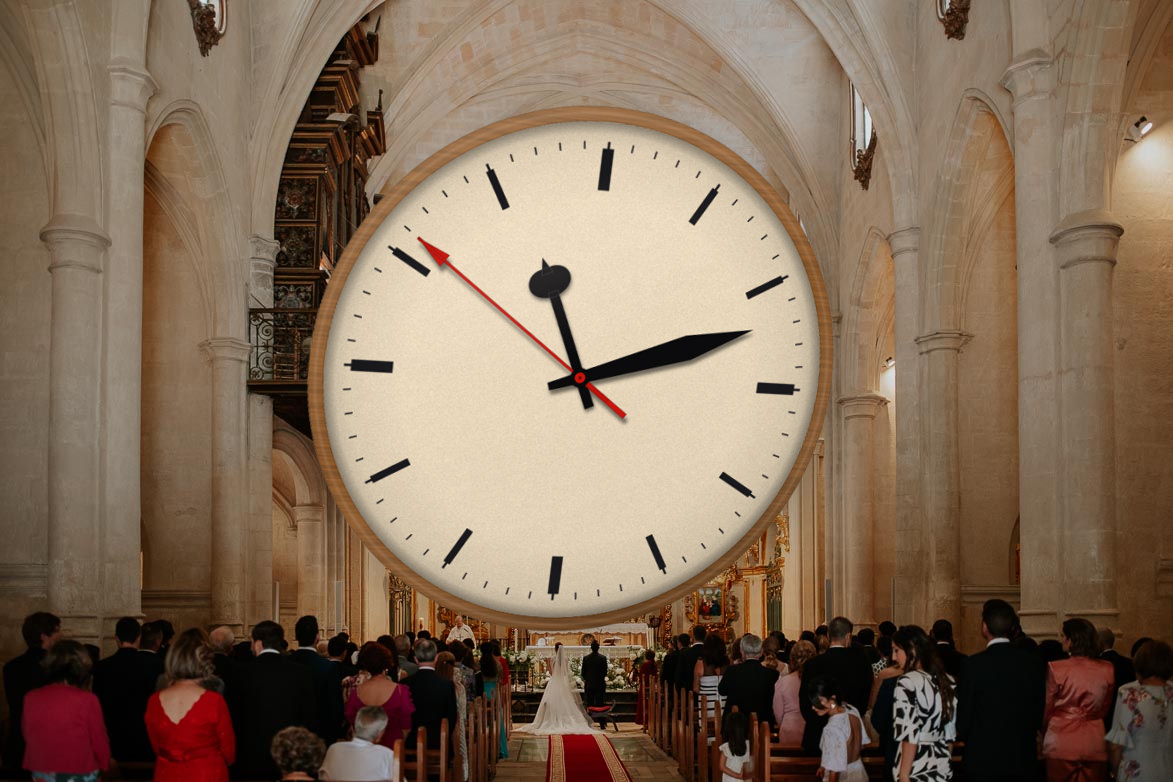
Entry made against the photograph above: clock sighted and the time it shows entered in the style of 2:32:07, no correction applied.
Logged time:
11:11:51
